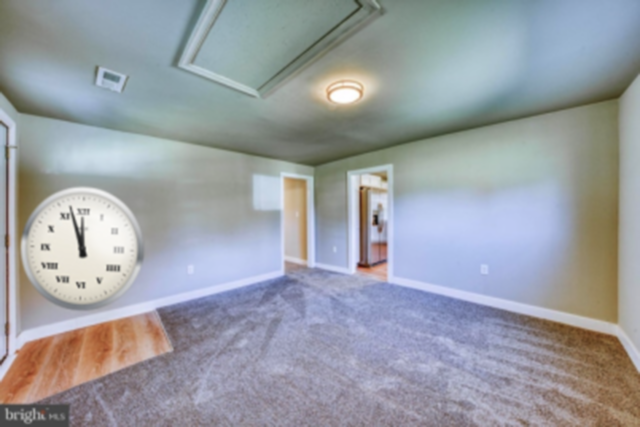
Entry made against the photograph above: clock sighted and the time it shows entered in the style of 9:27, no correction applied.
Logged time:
11:57
